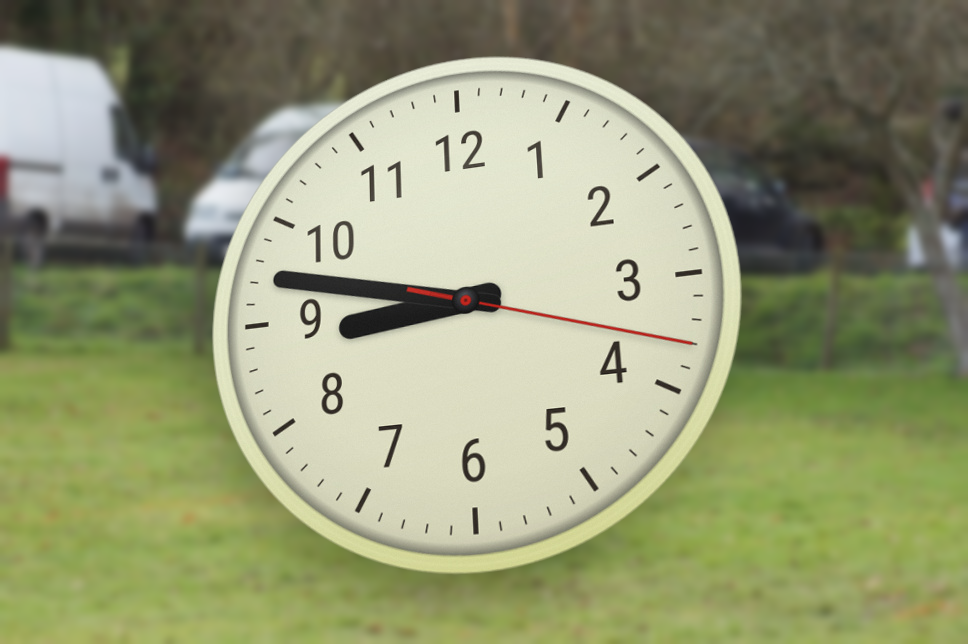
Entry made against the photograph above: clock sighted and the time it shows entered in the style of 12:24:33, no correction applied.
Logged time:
8:47:18
